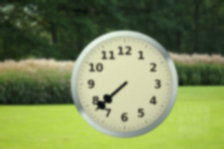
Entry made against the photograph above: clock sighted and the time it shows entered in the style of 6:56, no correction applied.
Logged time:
7:38
